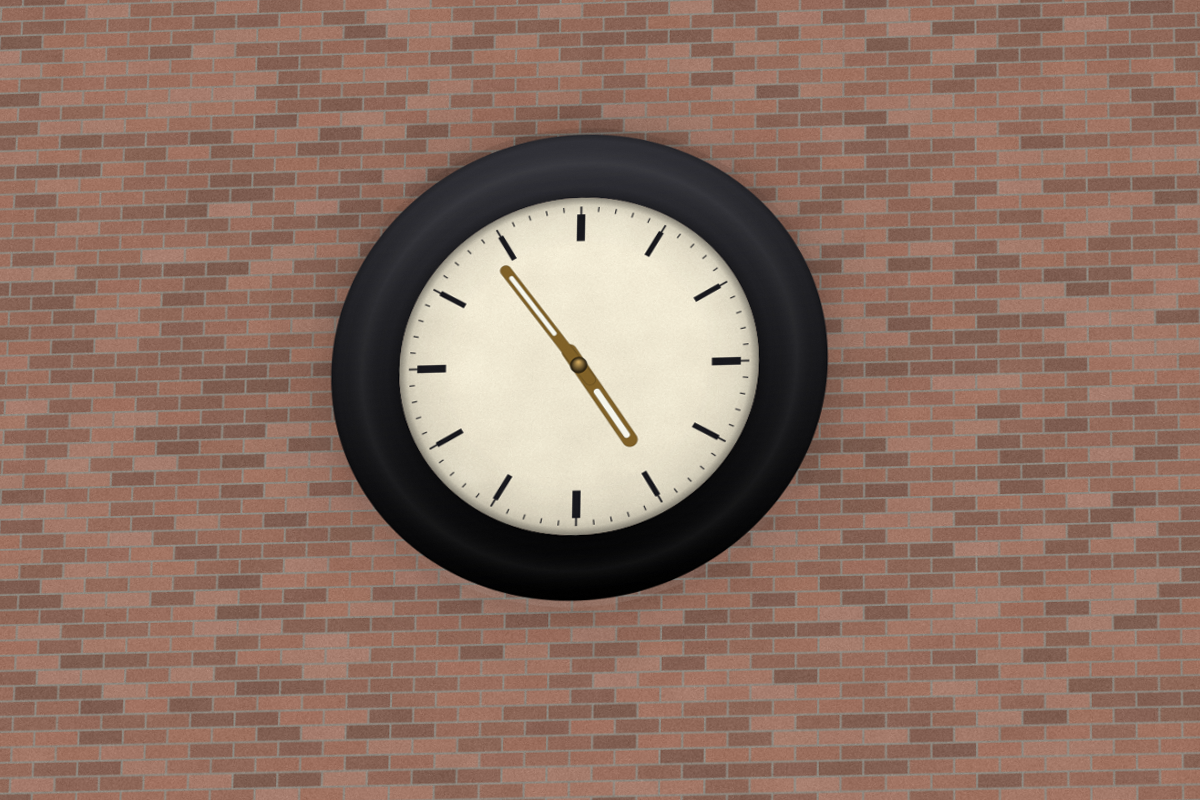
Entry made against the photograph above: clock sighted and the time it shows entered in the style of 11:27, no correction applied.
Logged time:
4:54
